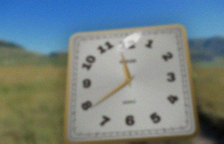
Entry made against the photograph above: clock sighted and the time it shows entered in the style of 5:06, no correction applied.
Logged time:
11:39
